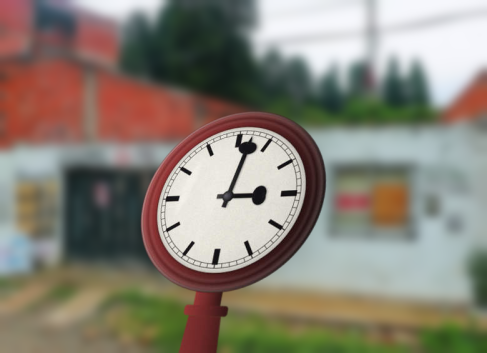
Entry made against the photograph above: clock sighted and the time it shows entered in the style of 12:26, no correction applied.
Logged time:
3:02
